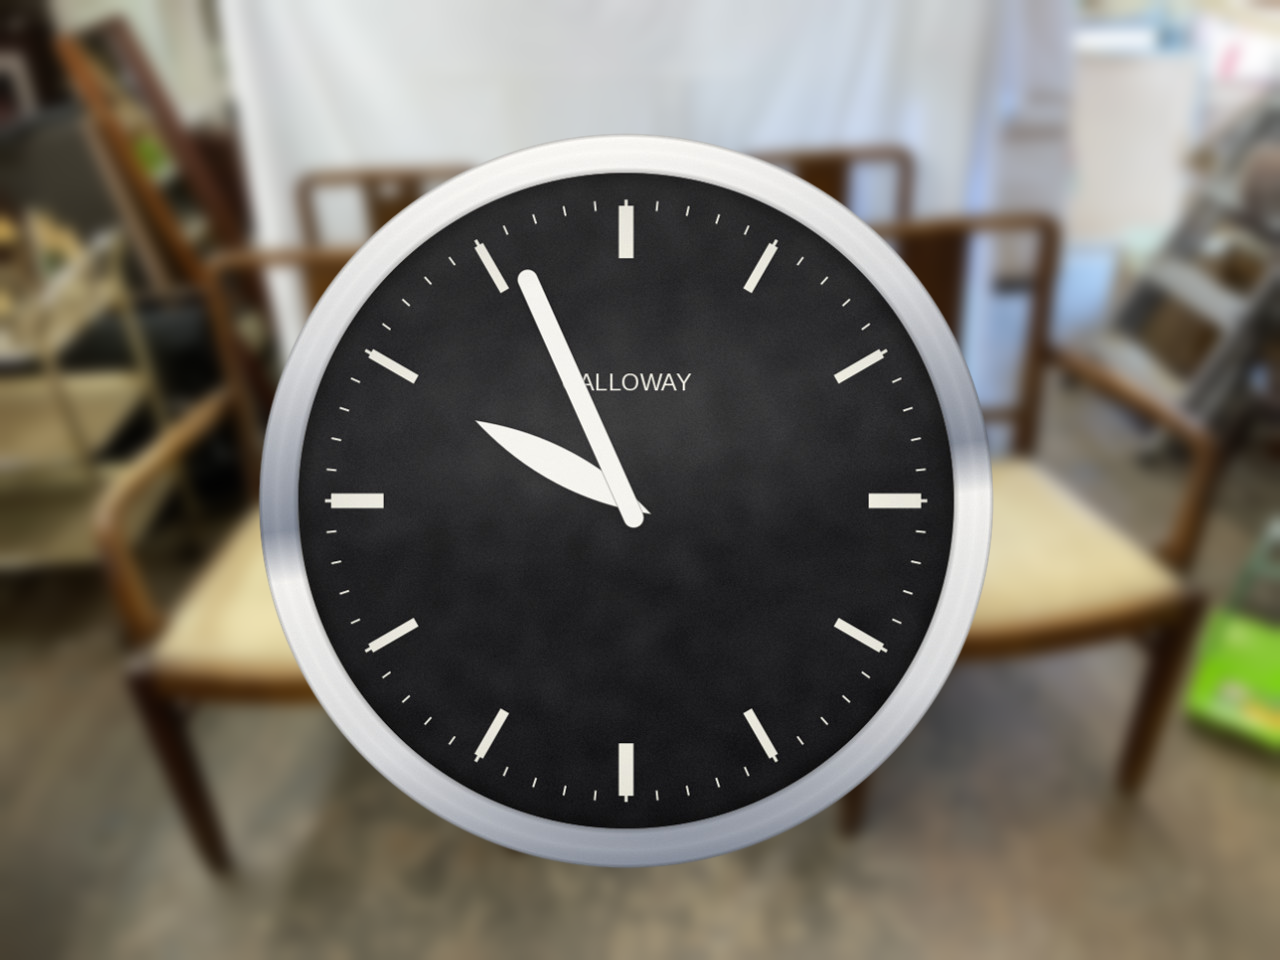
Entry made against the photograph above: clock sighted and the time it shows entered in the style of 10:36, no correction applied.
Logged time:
9:56
